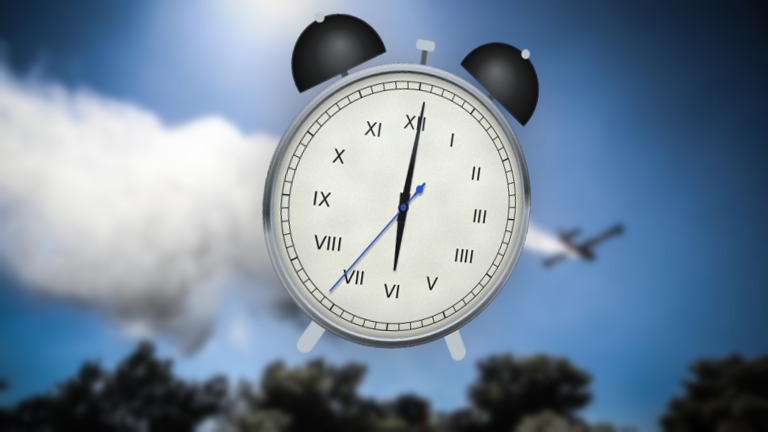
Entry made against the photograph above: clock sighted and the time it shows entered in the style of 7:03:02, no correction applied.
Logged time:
6:00:36
